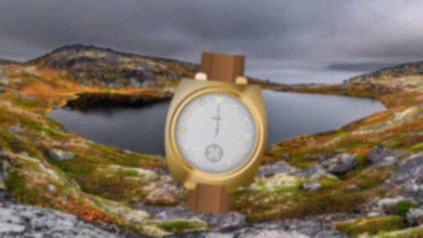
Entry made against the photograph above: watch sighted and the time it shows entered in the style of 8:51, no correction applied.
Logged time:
12:00
